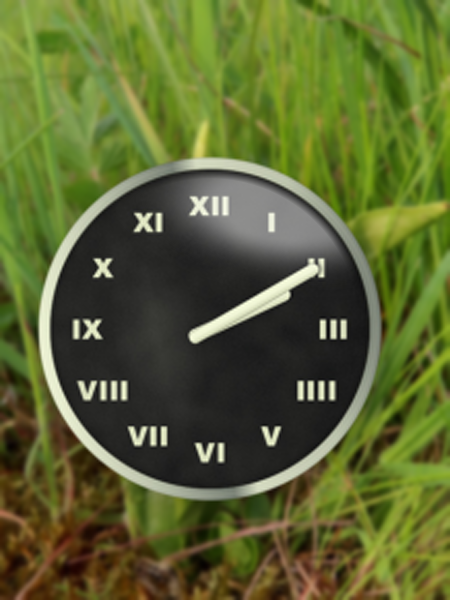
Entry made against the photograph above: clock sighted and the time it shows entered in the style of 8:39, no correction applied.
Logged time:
2:10
